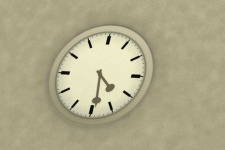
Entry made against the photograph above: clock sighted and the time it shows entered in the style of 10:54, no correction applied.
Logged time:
4:29
